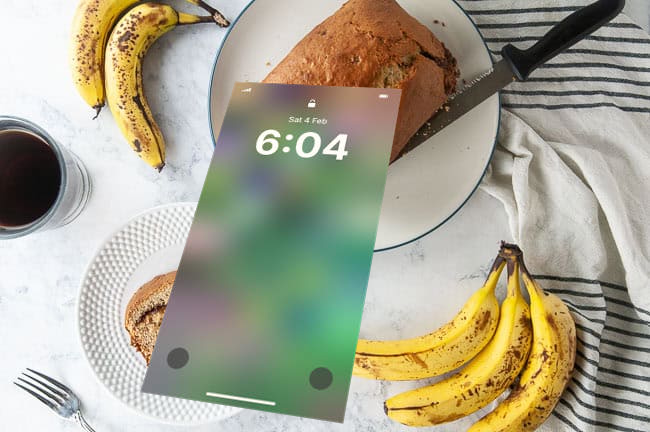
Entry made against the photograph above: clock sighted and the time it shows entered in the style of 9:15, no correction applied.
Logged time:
6:04
